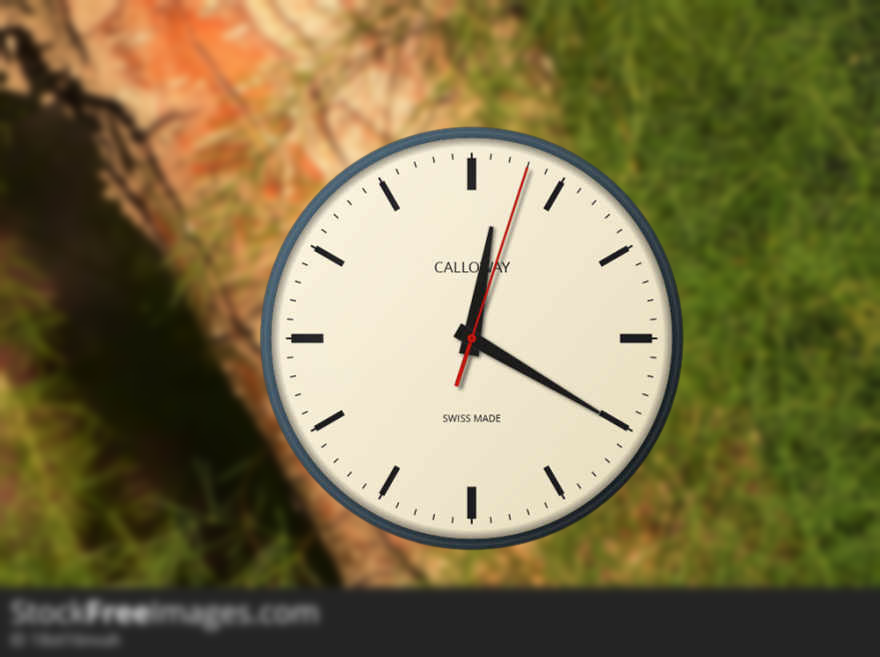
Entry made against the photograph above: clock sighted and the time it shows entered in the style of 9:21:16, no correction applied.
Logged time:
12:20:03
